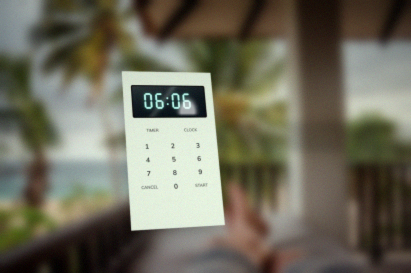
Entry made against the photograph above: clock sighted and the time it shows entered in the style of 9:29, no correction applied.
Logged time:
6:06
